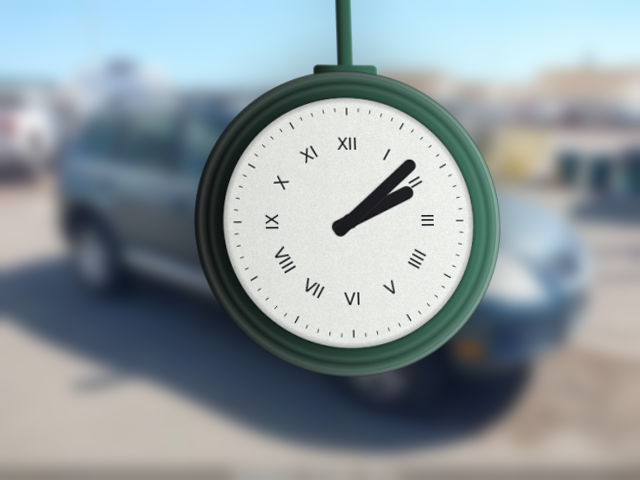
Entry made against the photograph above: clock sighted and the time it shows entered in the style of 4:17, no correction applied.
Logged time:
2:08
